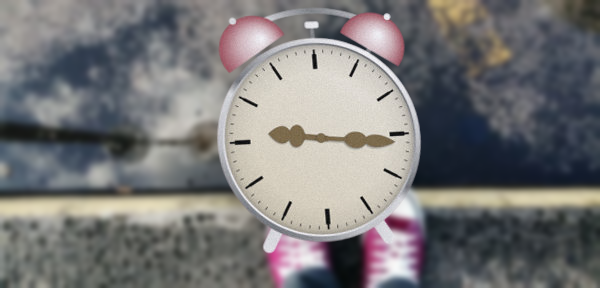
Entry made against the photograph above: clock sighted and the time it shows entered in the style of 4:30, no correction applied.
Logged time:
9:16
